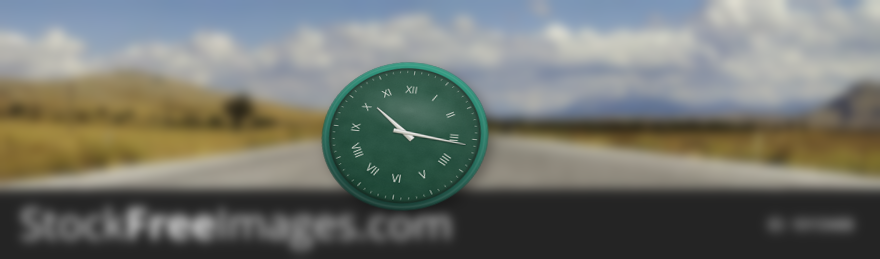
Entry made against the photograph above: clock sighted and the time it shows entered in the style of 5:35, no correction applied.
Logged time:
10:16
